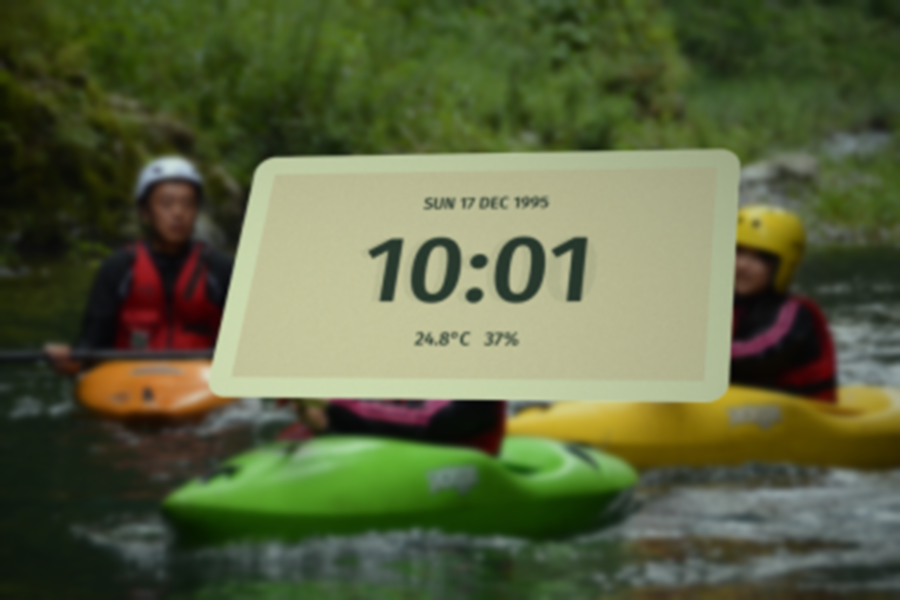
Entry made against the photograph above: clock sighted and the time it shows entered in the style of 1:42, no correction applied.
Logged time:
10:01
